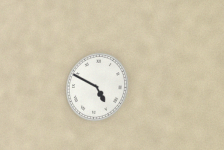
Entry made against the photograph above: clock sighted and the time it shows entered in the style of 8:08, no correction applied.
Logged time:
4:49
